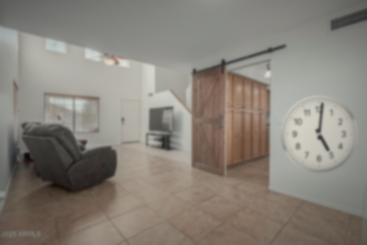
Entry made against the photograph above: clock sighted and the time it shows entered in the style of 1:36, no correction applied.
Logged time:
5:01
